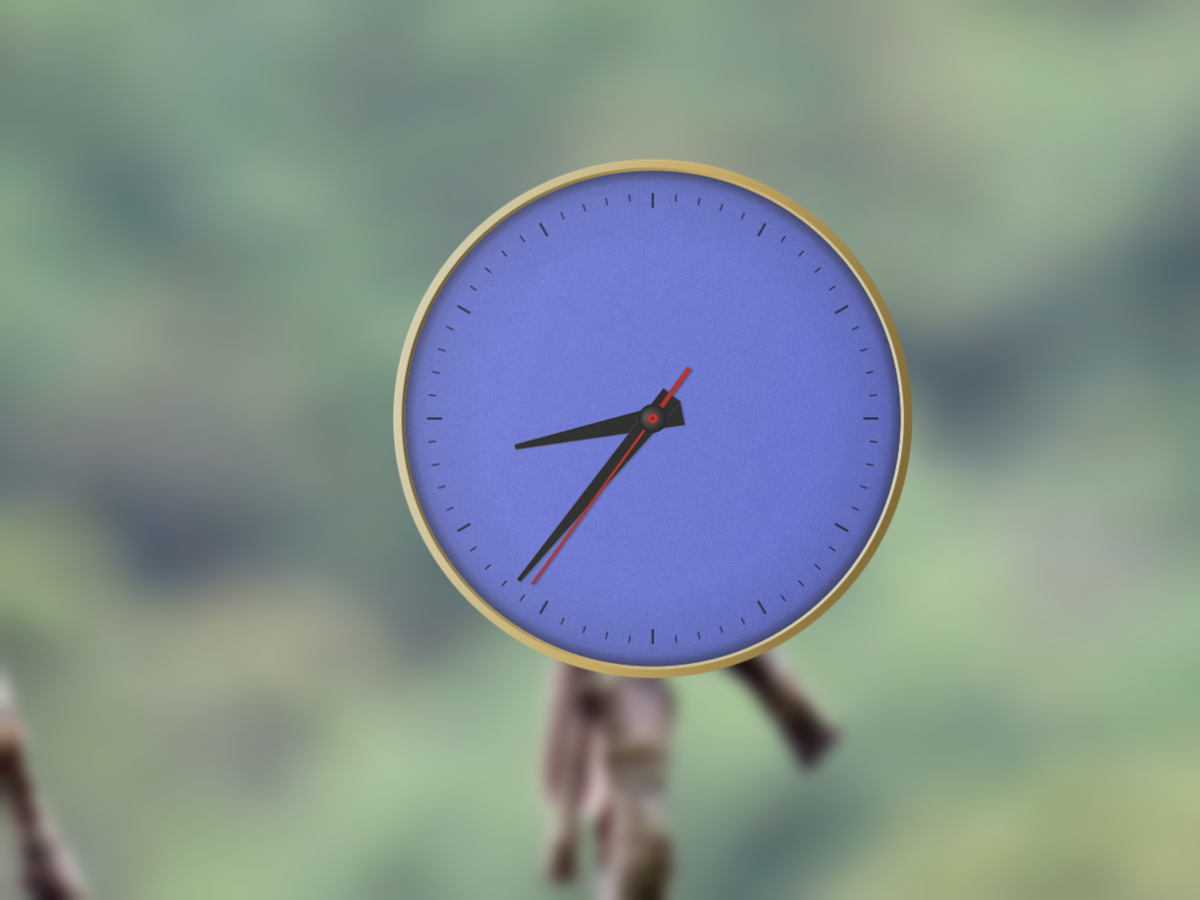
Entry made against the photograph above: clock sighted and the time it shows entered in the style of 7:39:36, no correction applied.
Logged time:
8:36:36
